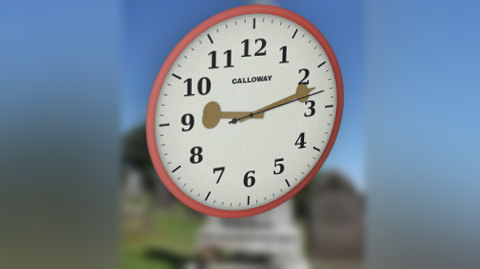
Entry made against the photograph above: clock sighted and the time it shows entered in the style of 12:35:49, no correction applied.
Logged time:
9:12:13
